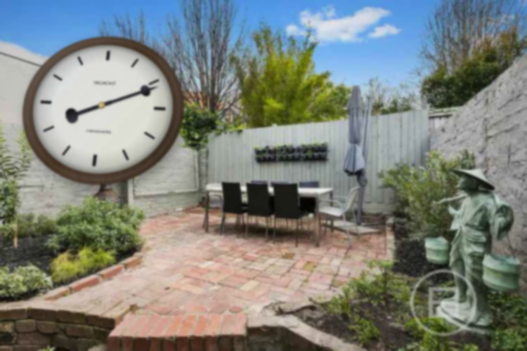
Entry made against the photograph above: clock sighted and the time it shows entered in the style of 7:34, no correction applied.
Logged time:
8:11
